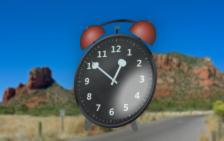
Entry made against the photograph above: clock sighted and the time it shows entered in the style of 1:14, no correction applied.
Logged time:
12:51
